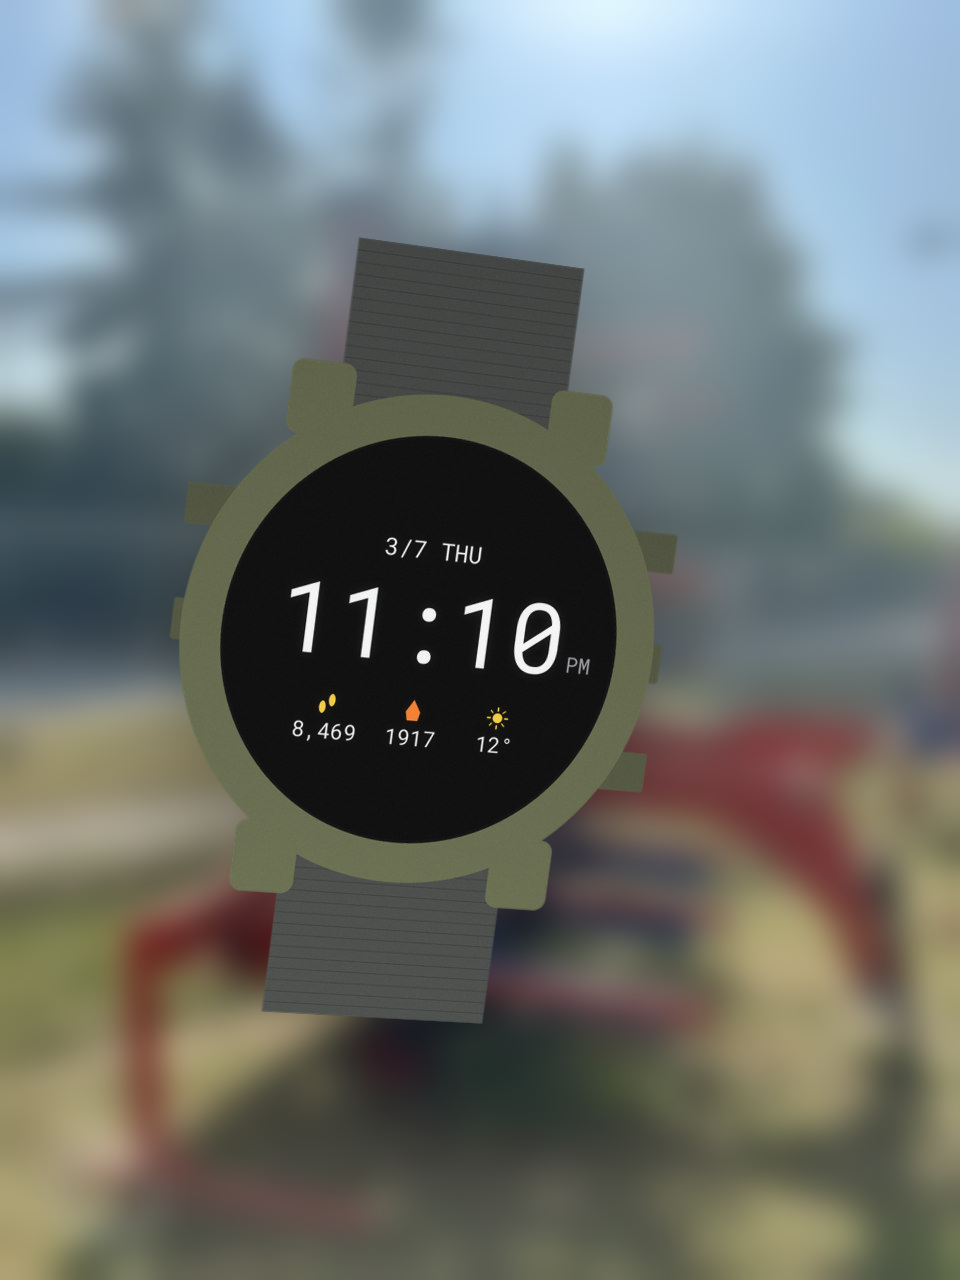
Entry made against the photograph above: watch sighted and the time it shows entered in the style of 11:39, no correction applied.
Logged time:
11:10
